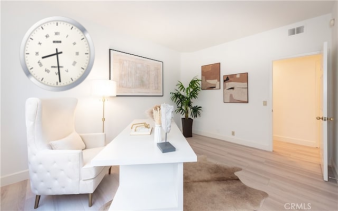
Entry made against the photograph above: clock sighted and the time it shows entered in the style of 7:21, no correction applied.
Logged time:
8:29
